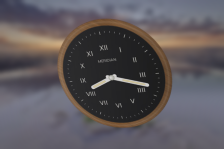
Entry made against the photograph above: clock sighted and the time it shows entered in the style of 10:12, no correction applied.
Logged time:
8:18
